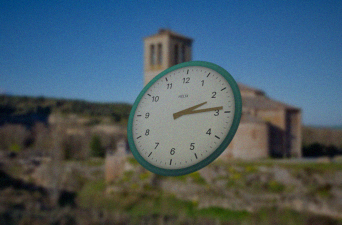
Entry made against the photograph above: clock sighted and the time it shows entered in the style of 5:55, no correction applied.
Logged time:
2:14
